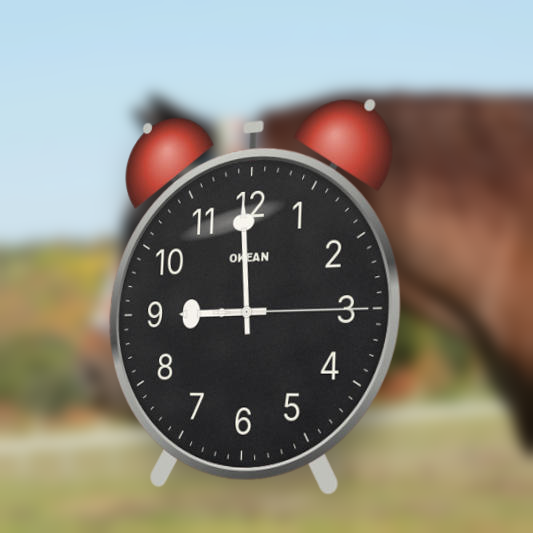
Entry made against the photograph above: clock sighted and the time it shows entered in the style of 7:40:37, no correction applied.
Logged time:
8:59:15
